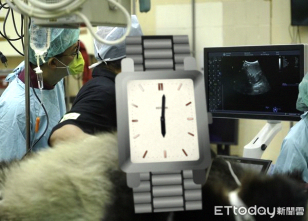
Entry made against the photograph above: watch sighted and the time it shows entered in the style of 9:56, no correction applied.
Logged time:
6:01
